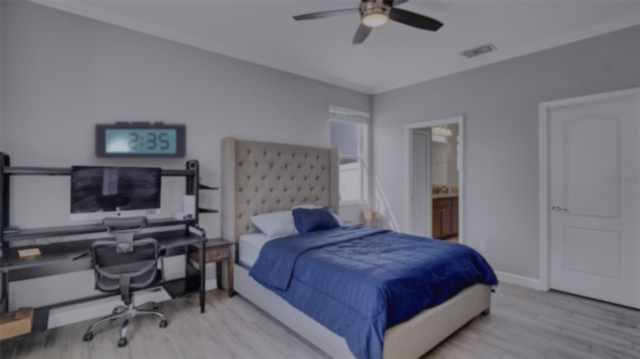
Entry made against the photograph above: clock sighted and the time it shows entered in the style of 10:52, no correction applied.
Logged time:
2:35
